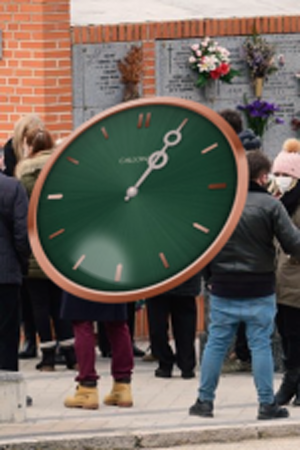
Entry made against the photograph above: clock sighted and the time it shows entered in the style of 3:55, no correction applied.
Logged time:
1:05
